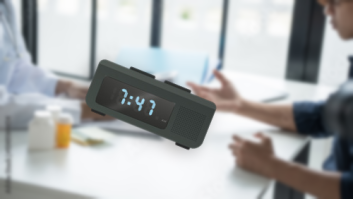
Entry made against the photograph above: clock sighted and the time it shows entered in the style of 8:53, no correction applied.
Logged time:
7:47
